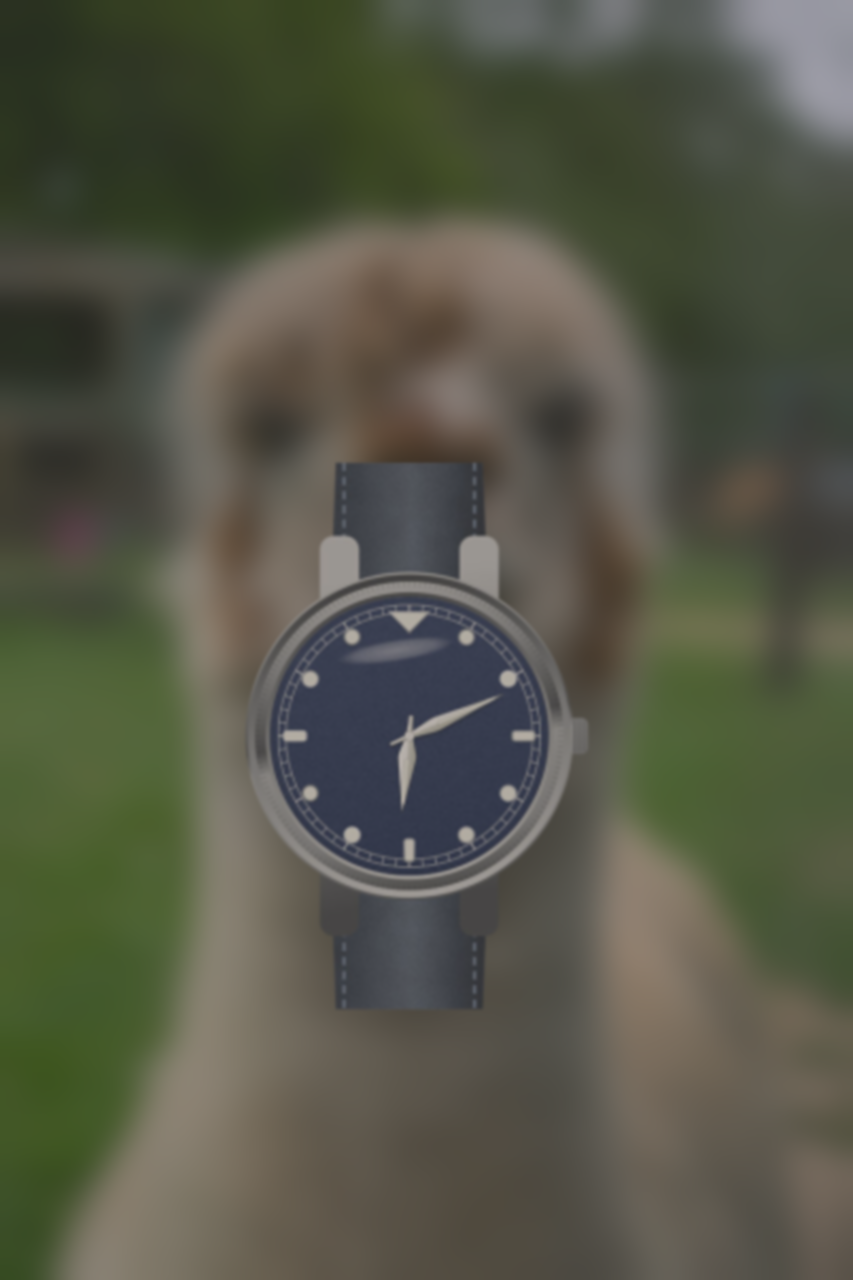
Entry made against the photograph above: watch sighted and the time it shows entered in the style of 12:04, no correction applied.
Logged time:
6:11
